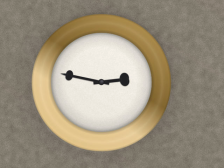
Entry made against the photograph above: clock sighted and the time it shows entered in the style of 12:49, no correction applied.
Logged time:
2:47
